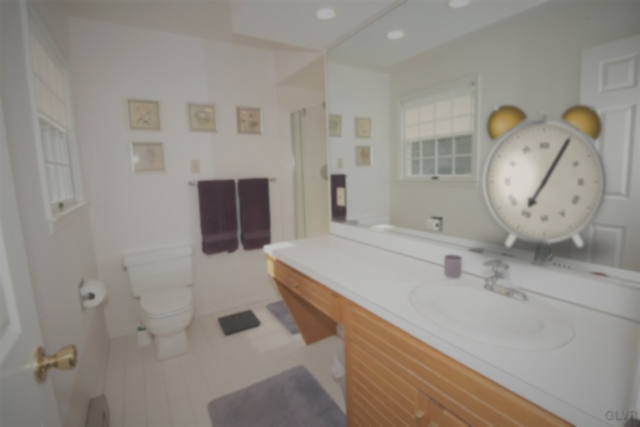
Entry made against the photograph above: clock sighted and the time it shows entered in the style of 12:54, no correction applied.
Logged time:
7:05
